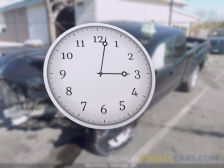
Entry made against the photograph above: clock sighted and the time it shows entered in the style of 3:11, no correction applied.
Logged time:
3:02
